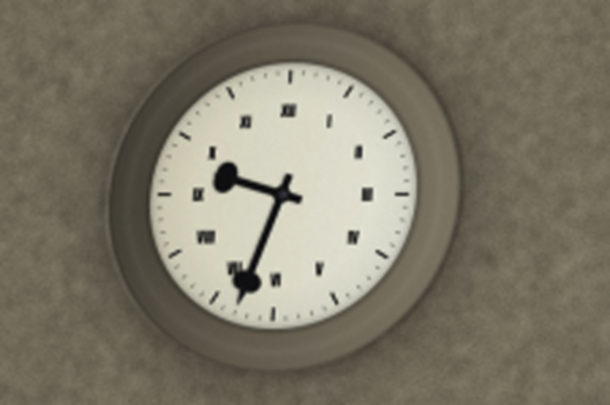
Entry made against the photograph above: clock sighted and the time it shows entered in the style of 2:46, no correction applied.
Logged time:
9:33
